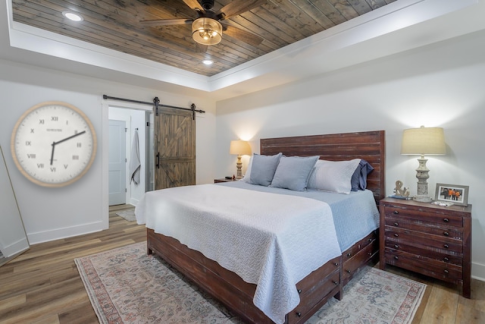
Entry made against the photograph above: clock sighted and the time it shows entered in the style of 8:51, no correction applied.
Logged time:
6:11
